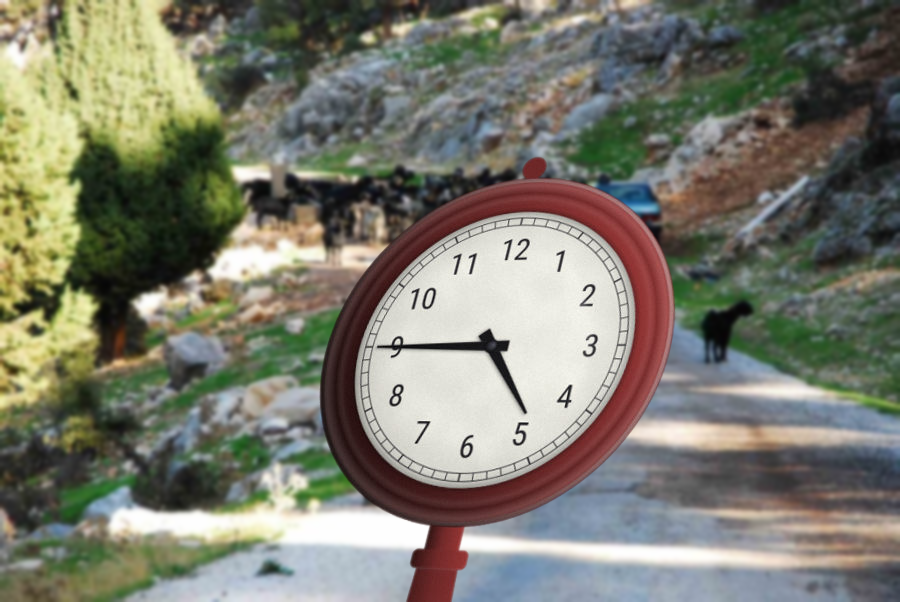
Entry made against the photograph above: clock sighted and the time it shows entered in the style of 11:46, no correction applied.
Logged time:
4:45
